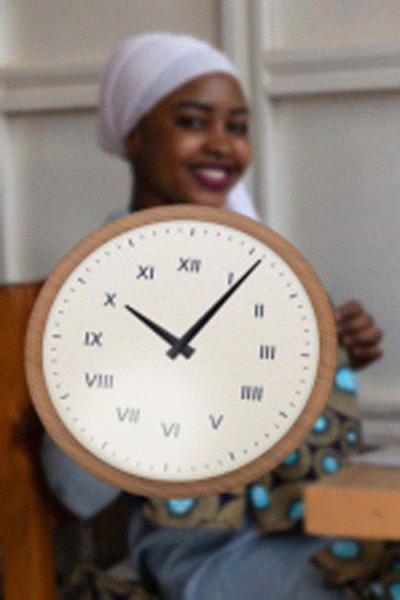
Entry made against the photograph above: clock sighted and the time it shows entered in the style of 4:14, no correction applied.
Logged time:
10:06
